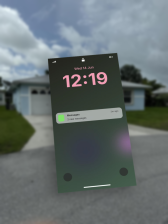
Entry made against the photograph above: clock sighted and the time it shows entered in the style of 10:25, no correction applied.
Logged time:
12:19
